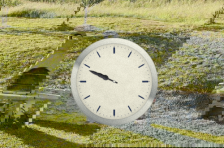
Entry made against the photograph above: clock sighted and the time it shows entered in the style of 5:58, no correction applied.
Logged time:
9:49
